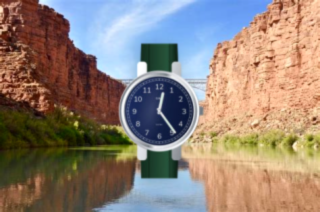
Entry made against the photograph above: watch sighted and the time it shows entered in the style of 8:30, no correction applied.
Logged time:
12:24
